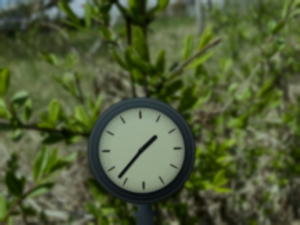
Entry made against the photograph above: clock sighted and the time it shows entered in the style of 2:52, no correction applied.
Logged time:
1:37
